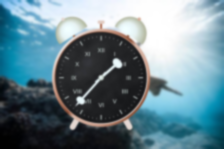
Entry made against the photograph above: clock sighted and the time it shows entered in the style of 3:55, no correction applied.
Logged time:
1:37
